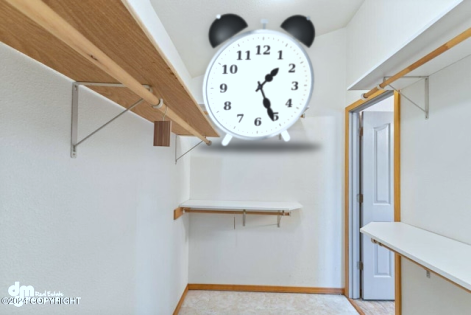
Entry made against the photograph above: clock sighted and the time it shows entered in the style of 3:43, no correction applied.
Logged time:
1:26
